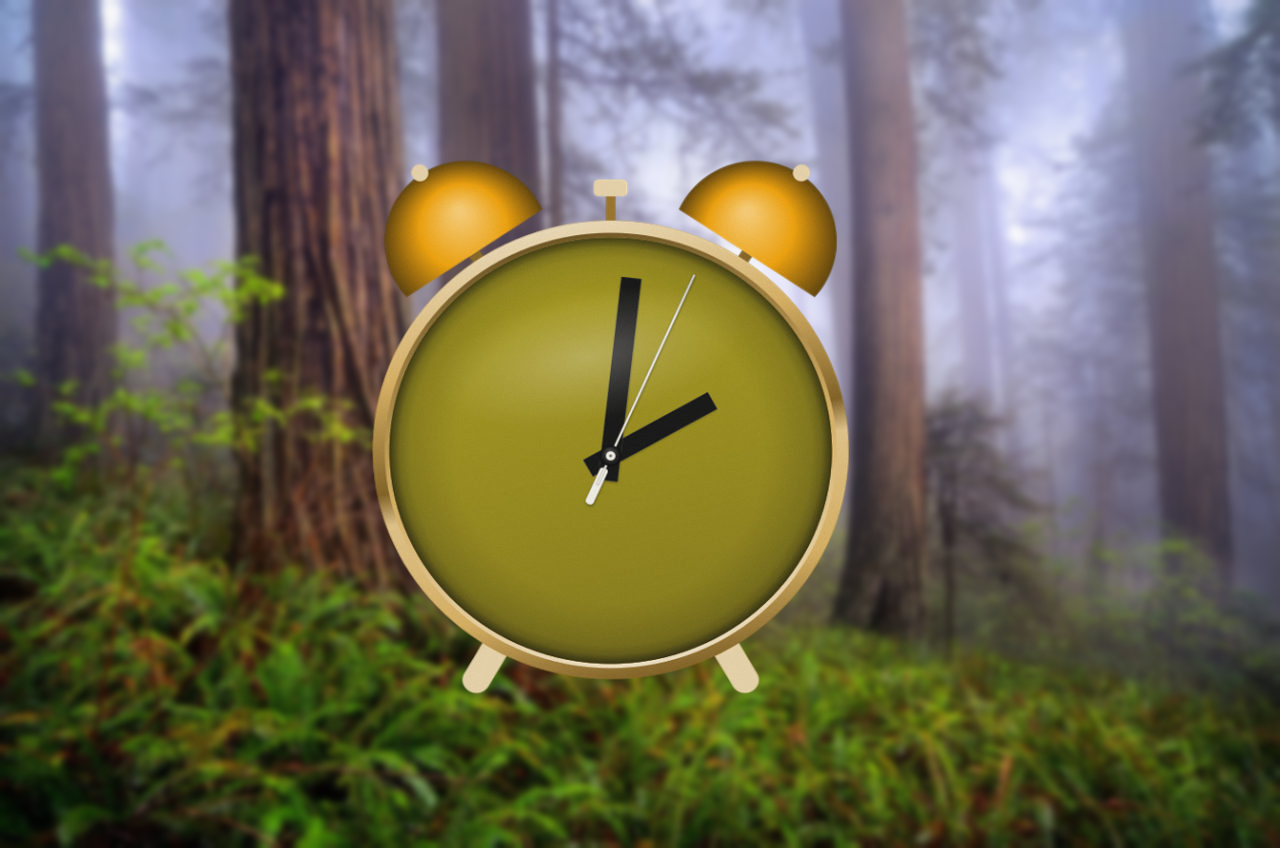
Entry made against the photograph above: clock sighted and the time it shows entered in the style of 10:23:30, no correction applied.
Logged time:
2:01:04
